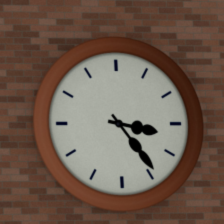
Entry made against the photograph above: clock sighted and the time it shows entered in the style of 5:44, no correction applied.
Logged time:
3:24
